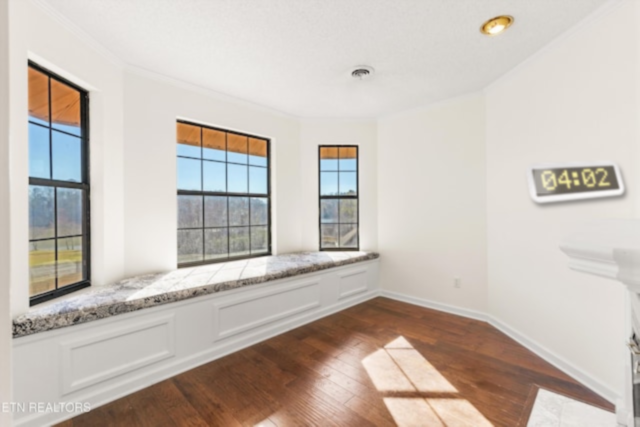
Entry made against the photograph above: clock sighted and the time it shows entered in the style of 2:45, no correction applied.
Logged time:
4:02
